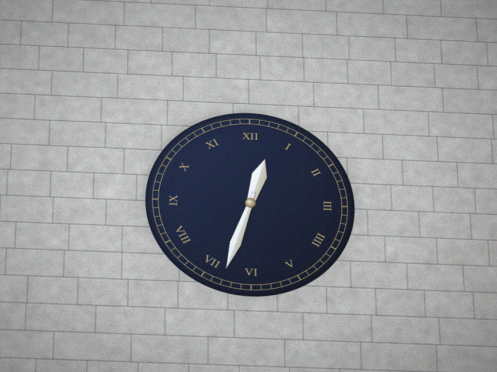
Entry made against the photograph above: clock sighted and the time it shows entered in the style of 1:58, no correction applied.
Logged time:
12:33
